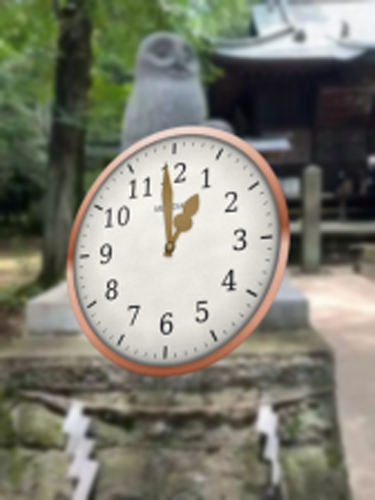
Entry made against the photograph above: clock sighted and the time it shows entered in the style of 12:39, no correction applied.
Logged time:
12:59
